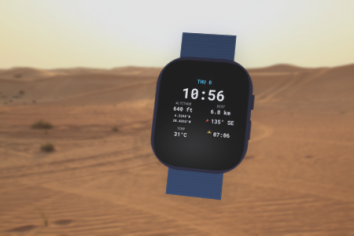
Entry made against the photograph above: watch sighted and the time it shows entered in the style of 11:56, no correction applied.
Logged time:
10:56
